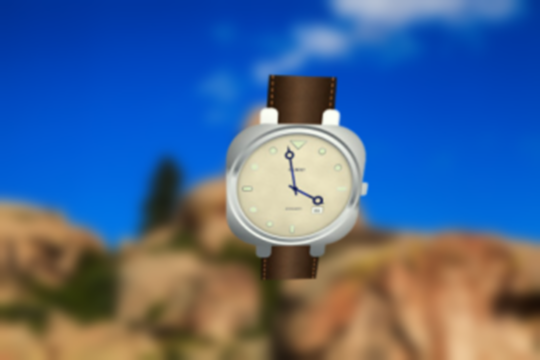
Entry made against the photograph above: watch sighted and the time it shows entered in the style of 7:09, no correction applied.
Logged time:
3:58
